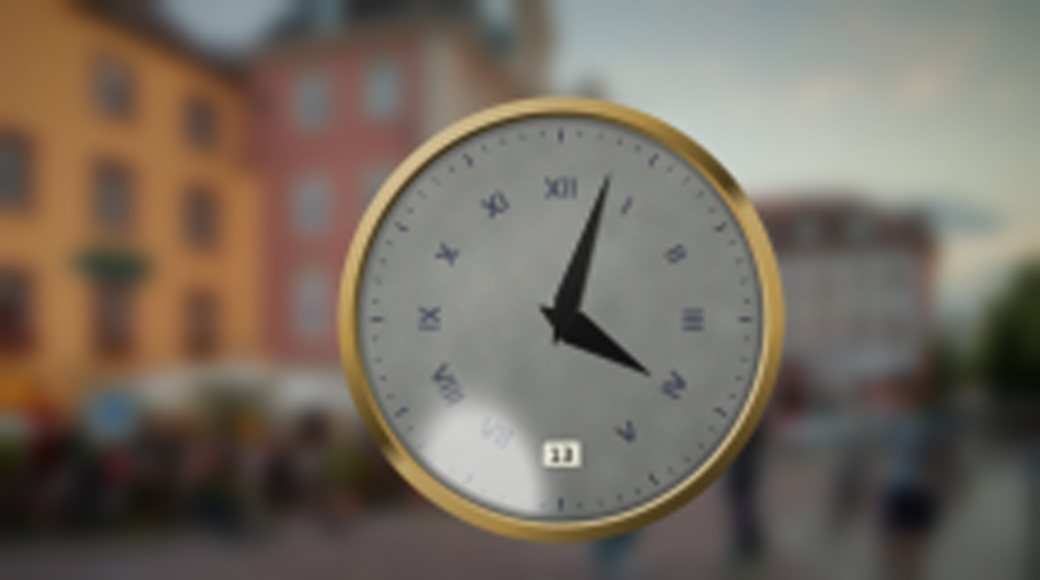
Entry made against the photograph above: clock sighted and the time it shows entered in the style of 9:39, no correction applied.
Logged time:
4:03
